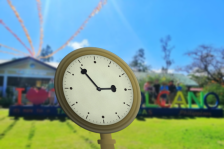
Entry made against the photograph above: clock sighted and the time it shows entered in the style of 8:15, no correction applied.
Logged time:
2:54
